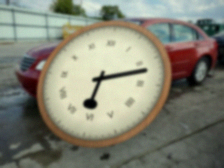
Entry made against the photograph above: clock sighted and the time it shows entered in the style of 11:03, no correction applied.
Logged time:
6:12
